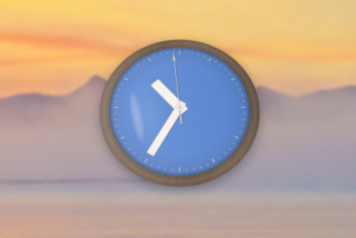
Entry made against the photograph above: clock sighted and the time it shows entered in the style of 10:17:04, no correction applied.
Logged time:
10:34:59
